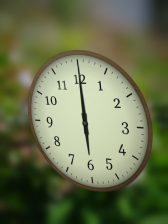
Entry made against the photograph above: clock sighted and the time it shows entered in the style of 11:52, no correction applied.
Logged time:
6:00
